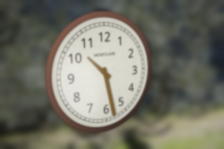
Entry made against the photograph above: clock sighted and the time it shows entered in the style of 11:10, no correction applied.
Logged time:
10:28
